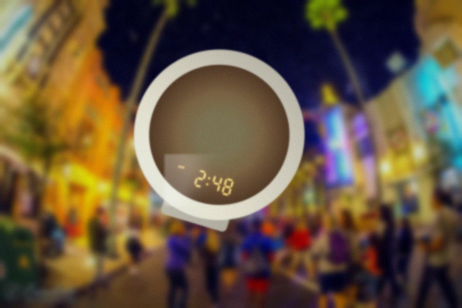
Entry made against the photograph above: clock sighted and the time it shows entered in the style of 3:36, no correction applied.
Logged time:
2:48
